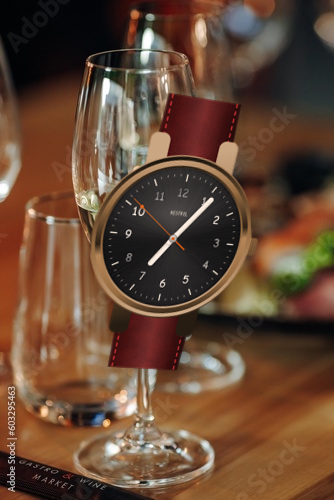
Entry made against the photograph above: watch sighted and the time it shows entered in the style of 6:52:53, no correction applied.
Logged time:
7:05:51
